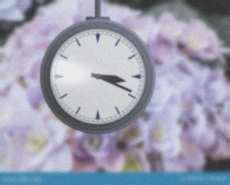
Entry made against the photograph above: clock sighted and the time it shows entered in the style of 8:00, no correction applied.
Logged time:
3:19
